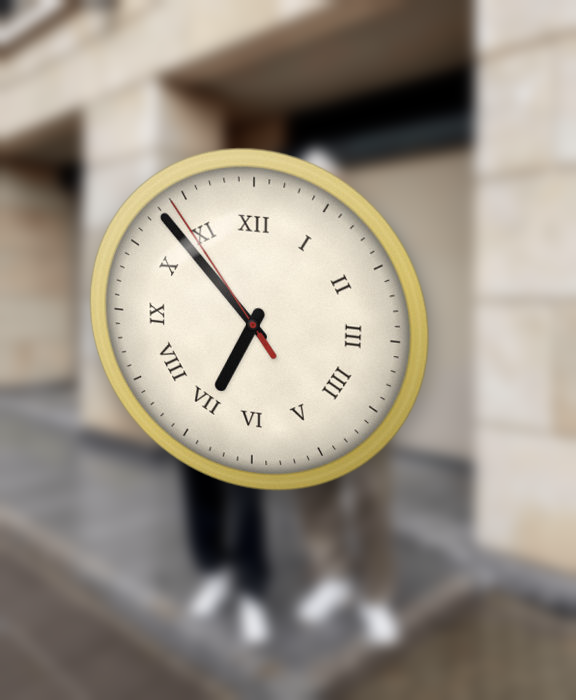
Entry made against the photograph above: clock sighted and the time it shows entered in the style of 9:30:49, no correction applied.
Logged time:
6:52:54
